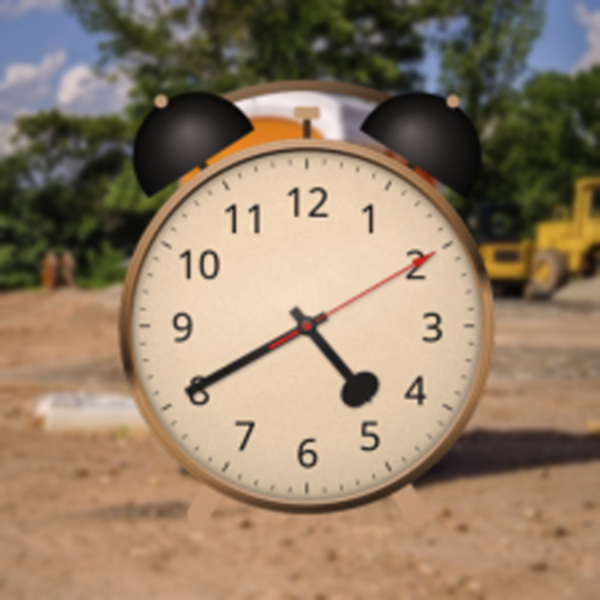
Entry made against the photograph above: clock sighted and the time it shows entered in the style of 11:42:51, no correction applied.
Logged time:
4:40:10
